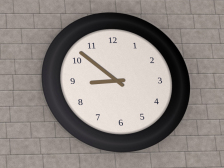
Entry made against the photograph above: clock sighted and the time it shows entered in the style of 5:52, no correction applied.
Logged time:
8:52
